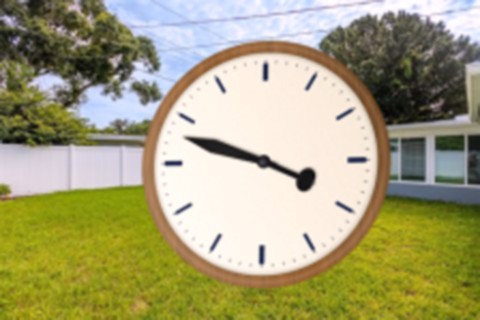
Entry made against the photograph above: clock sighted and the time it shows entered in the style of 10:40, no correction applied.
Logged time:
3:48
